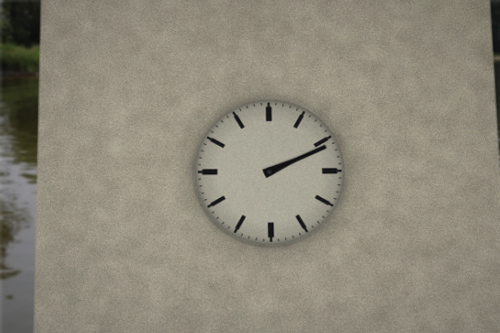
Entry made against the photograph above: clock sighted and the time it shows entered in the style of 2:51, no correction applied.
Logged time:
2:11
